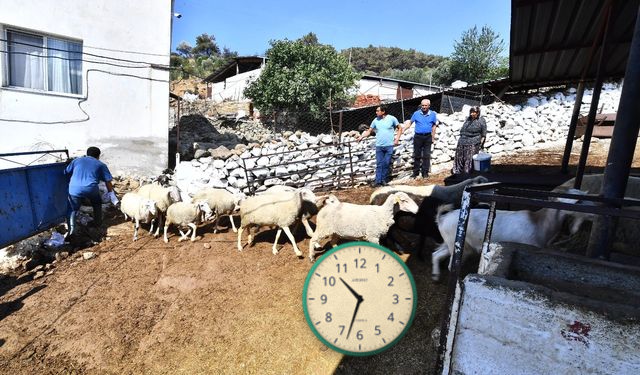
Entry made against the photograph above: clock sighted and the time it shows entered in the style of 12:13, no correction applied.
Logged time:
10:33
